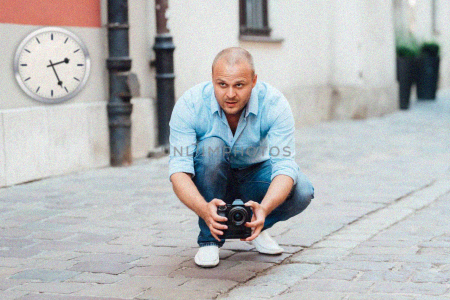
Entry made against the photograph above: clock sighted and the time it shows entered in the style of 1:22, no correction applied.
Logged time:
2:26
